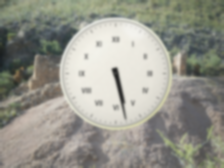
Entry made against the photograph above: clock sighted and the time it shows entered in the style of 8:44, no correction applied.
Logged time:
5:28
